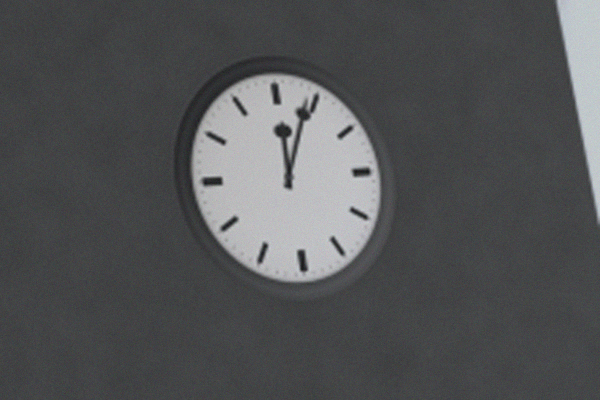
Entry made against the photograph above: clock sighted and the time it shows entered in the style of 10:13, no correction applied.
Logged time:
12:04
